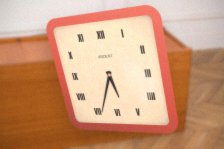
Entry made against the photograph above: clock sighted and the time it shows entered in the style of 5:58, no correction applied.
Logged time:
5:34
